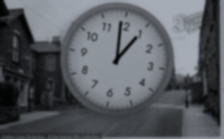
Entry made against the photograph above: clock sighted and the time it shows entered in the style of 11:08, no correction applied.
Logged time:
12:59
